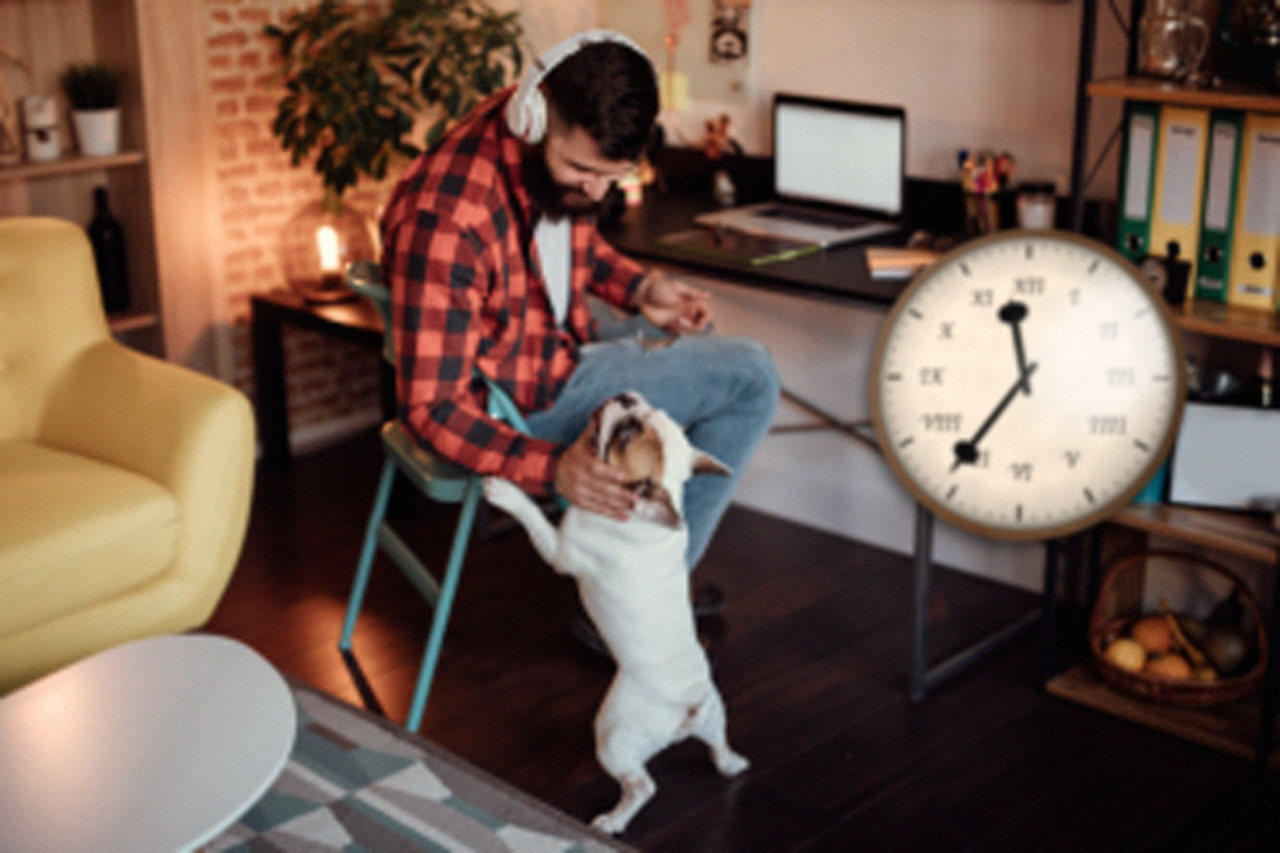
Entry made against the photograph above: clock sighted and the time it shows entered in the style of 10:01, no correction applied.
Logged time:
11:36
